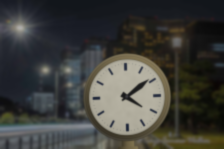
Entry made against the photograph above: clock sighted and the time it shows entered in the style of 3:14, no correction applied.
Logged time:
4:09
